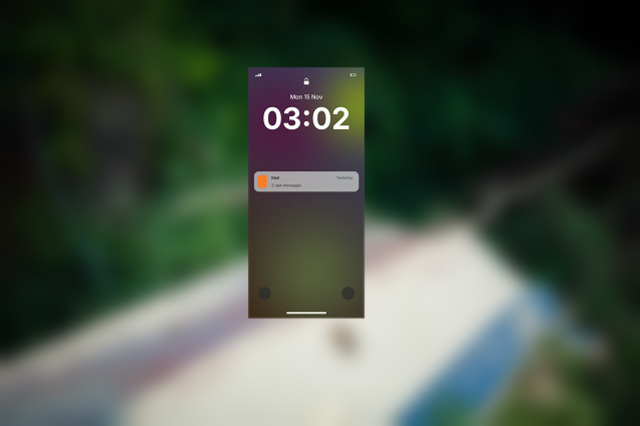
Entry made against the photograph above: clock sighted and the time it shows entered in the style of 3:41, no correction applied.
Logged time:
3:02
